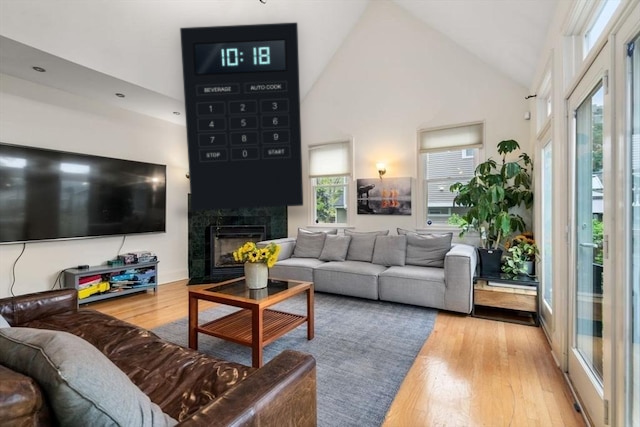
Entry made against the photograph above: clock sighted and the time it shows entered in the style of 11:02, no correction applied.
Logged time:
10:18
